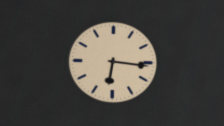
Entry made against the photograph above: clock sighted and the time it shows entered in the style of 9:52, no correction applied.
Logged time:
6:16
